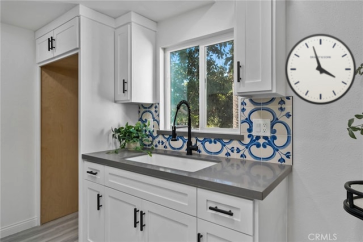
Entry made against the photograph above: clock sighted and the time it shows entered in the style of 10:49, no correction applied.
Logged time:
3:57
